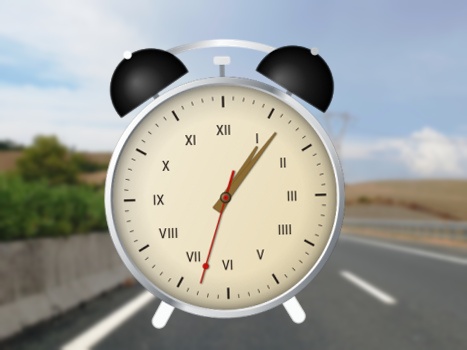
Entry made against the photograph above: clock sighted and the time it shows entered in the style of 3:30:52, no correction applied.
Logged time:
1:06:33
